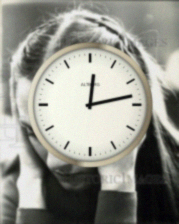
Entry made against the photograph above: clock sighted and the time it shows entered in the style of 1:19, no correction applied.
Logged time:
12:13
